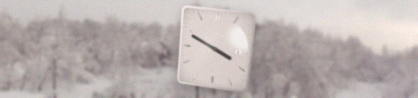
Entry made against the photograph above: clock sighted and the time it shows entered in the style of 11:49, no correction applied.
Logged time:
3:49
